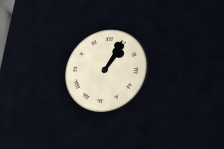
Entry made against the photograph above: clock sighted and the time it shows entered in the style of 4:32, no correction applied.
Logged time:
1:04
